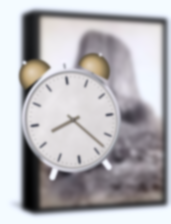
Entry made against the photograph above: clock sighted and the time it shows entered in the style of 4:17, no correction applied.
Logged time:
8:23
